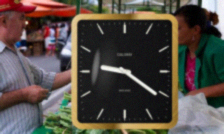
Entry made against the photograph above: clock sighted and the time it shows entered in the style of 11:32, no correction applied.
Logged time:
9:21
